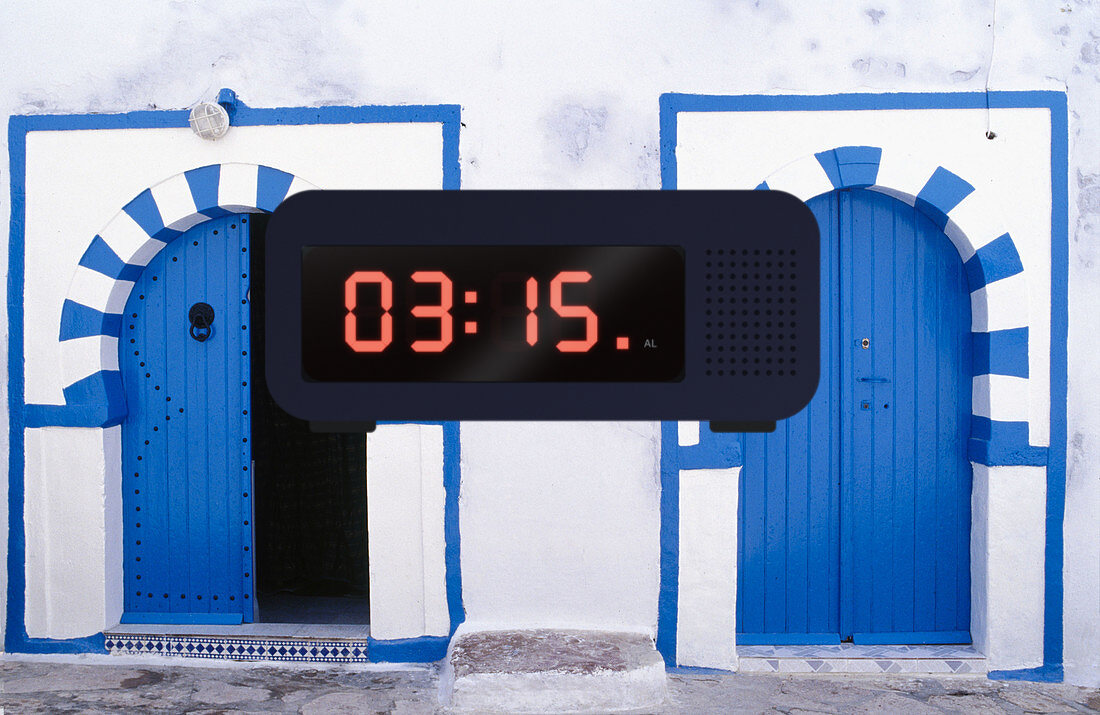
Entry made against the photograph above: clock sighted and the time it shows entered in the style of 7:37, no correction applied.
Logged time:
3:15
